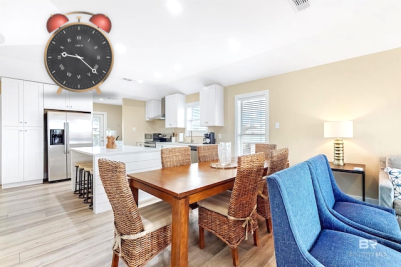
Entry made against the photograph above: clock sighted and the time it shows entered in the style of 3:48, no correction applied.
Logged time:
9:22
